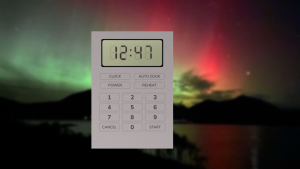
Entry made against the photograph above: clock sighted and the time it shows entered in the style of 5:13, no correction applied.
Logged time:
12:47
